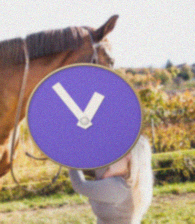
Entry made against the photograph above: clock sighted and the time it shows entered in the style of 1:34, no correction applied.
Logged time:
12:54
